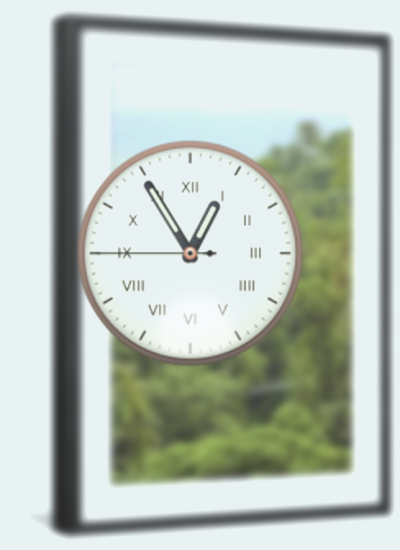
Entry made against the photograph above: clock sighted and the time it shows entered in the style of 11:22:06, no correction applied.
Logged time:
12:54:45
